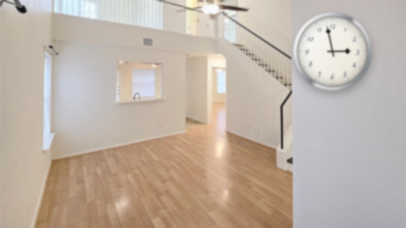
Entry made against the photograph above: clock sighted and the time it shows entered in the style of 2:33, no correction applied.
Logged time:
2:58
